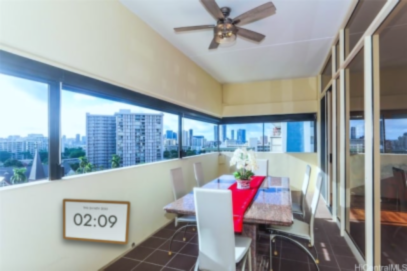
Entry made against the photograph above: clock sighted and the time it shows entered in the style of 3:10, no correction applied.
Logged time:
2:09
